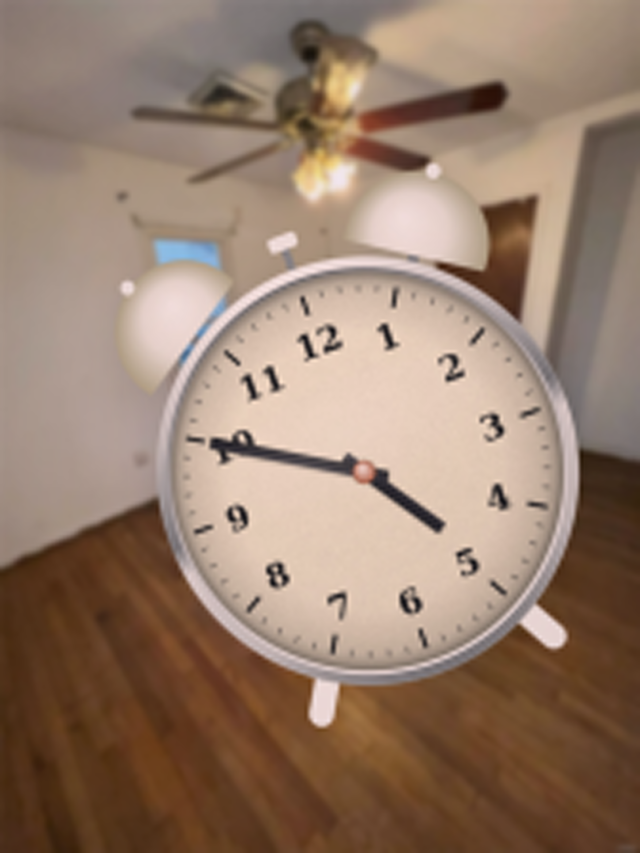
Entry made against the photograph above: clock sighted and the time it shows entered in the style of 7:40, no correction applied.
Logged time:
4:50
